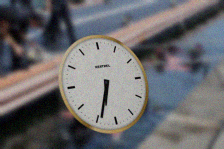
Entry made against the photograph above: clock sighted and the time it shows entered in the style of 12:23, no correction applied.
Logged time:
6:34
